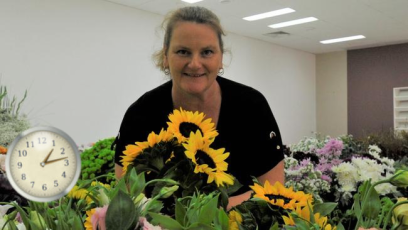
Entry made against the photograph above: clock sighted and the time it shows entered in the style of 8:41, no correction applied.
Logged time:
1:13
